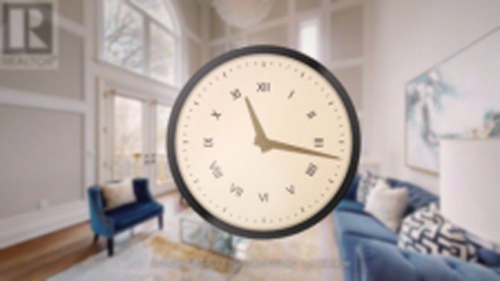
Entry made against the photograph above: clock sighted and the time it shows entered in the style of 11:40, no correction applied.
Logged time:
11:17
